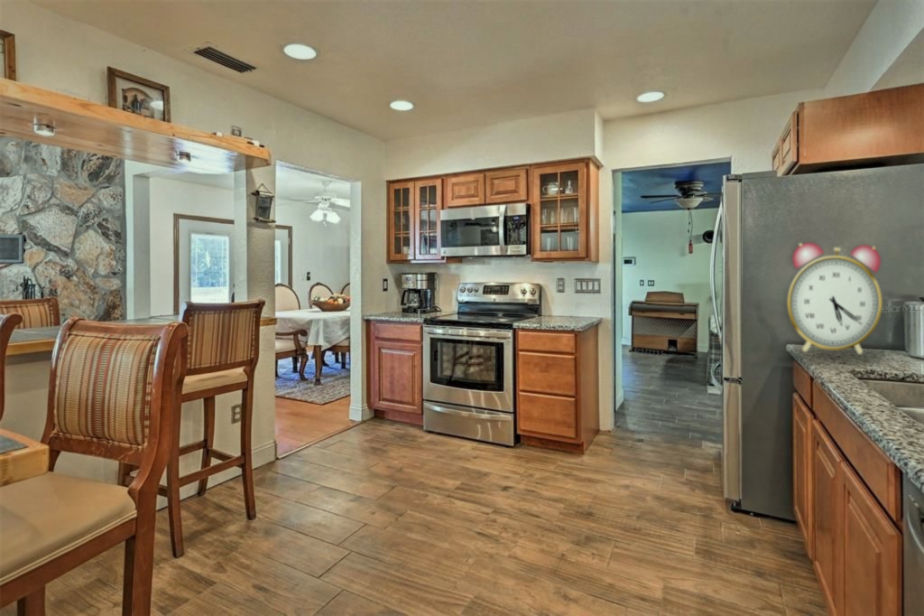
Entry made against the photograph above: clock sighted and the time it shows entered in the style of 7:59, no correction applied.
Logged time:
5:21
